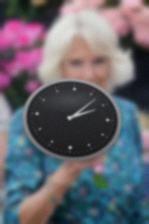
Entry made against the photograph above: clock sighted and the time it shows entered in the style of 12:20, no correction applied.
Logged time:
2:07
